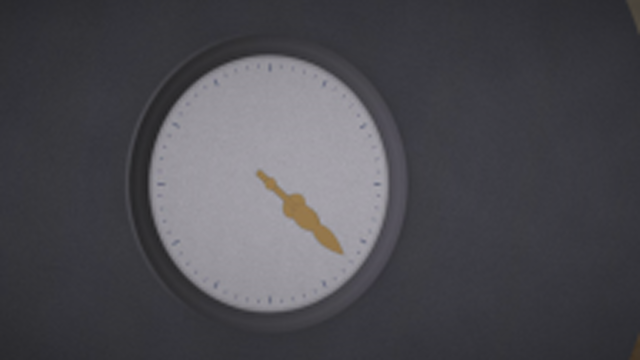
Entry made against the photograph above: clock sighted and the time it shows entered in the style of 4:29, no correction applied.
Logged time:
4:22
